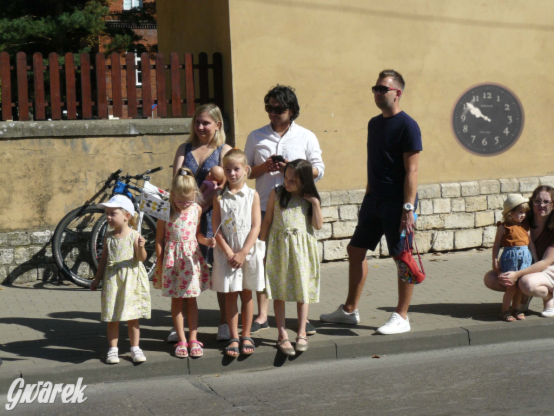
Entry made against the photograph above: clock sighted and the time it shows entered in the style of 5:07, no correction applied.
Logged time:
9:51
